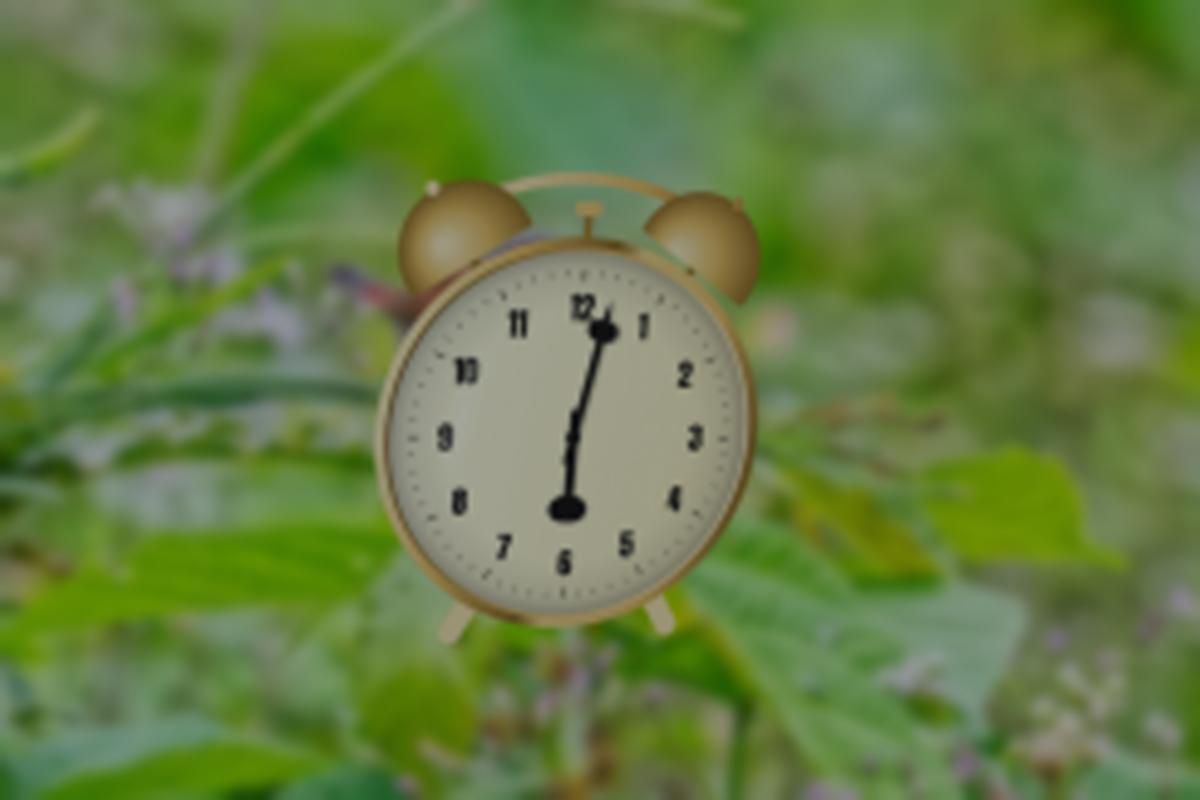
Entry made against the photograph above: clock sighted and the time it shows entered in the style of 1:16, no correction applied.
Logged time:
6:02
